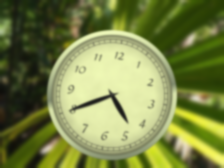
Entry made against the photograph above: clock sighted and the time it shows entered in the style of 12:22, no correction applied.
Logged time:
4:40
